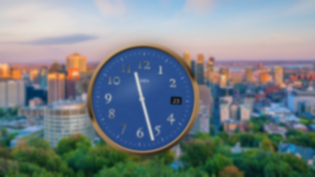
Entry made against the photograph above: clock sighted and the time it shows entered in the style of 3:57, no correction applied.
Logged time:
11:27
